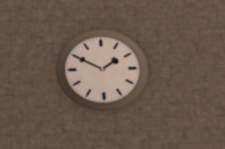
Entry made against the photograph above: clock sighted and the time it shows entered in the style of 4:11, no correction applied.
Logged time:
1:50
